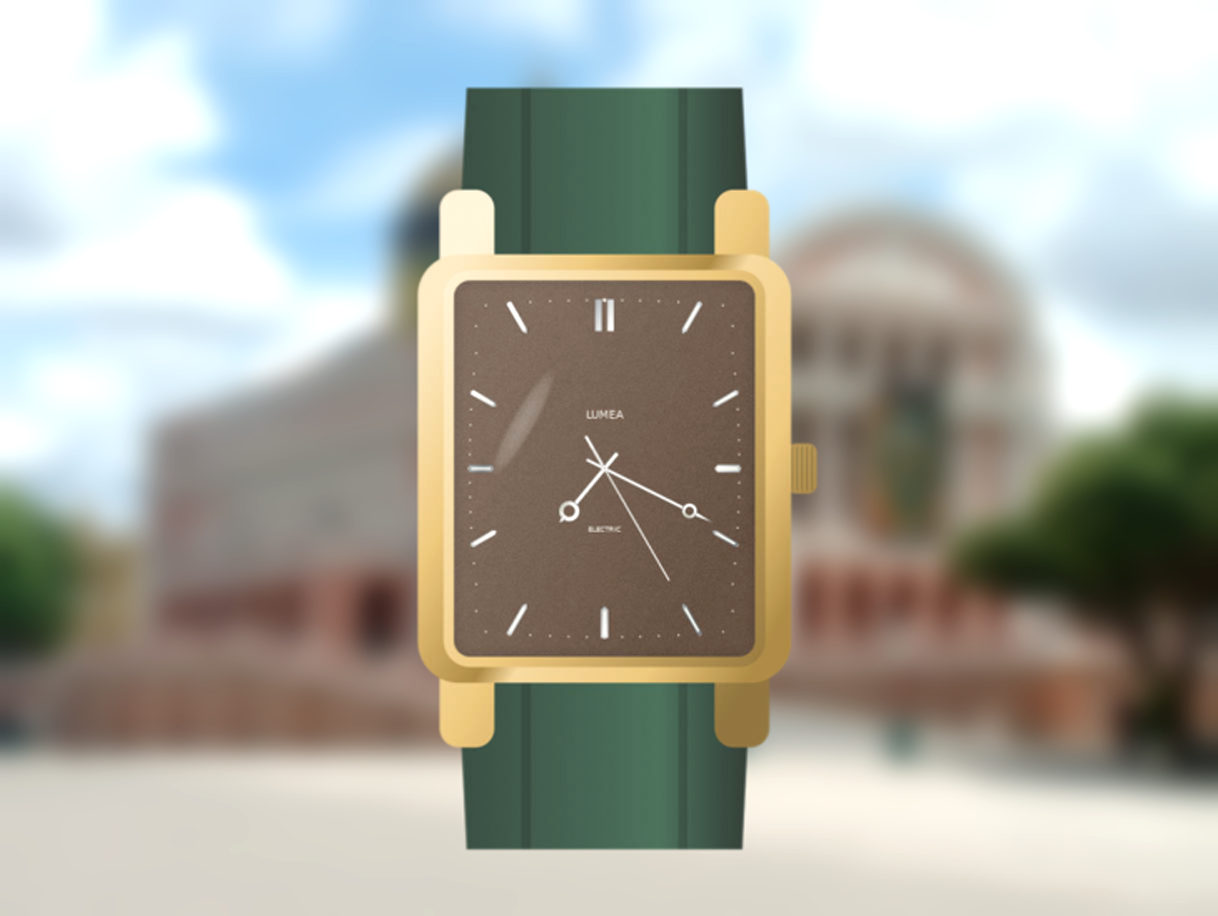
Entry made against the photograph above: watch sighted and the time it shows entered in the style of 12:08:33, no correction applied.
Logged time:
7:19:25
